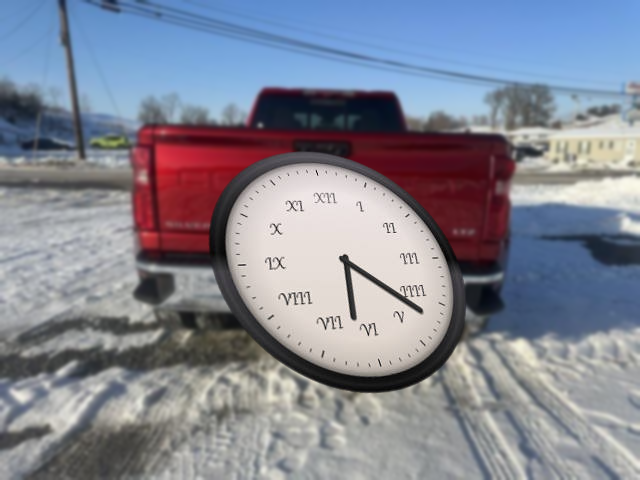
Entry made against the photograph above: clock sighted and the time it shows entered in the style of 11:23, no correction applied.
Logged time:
6:22
